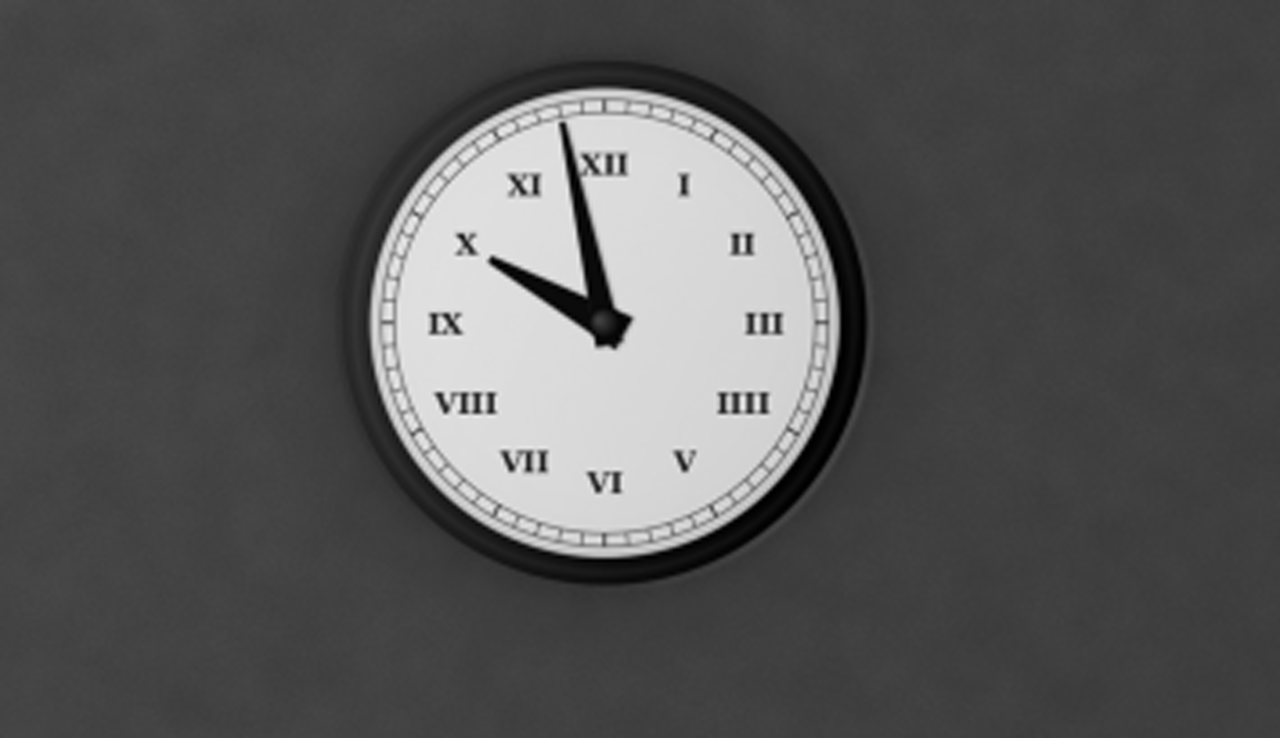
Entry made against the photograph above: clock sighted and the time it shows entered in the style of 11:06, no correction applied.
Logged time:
9:58
